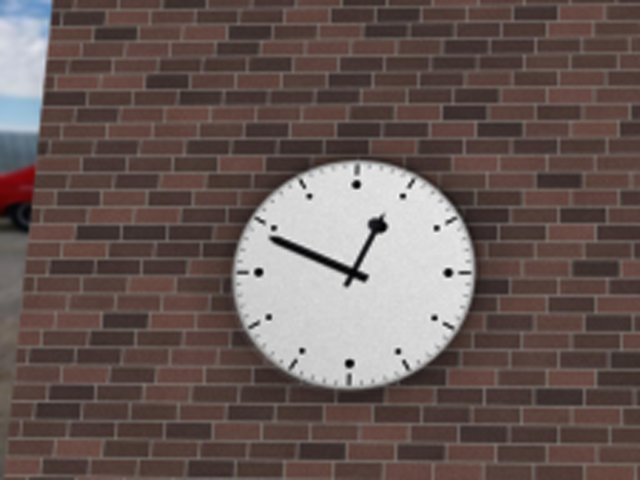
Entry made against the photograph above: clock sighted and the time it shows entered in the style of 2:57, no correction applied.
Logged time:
12:49
